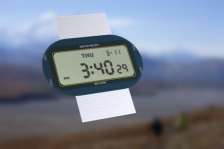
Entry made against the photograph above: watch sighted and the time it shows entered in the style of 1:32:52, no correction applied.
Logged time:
3:40:29
